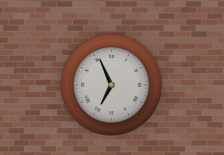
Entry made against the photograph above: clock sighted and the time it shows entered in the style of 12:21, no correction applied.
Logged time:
6:56
